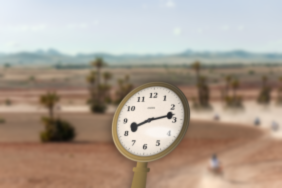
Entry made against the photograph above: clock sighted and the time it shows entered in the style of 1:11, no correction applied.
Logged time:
8:13
